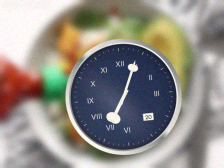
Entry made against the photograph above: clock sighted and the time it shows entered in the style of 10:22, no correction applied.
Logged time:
7:04
